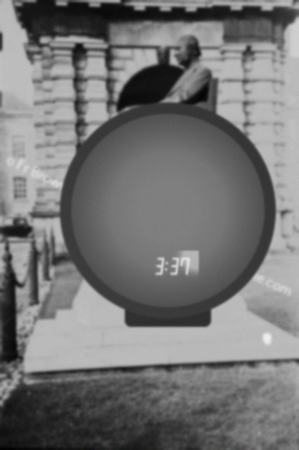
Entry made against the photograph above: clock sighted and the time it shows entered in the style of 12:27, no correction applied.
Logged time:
3:37
